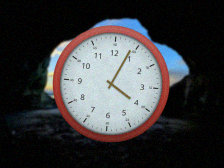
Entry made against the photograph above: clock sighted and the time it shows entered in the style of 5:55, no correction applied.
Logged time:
4:04
